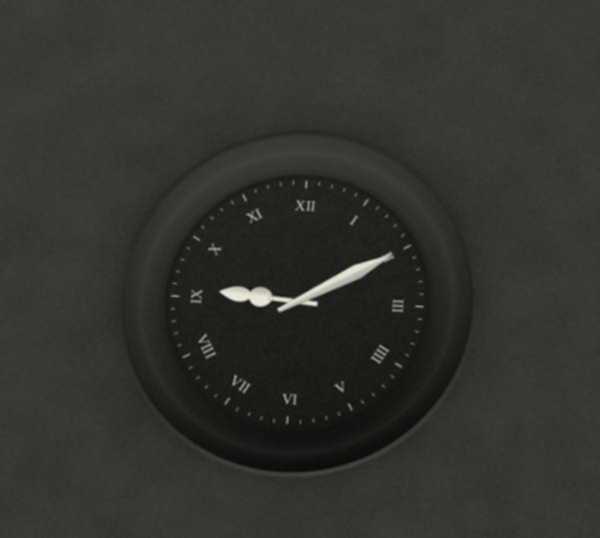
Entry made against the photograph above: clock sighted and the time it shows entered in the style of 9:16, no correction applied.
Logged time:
9:10
